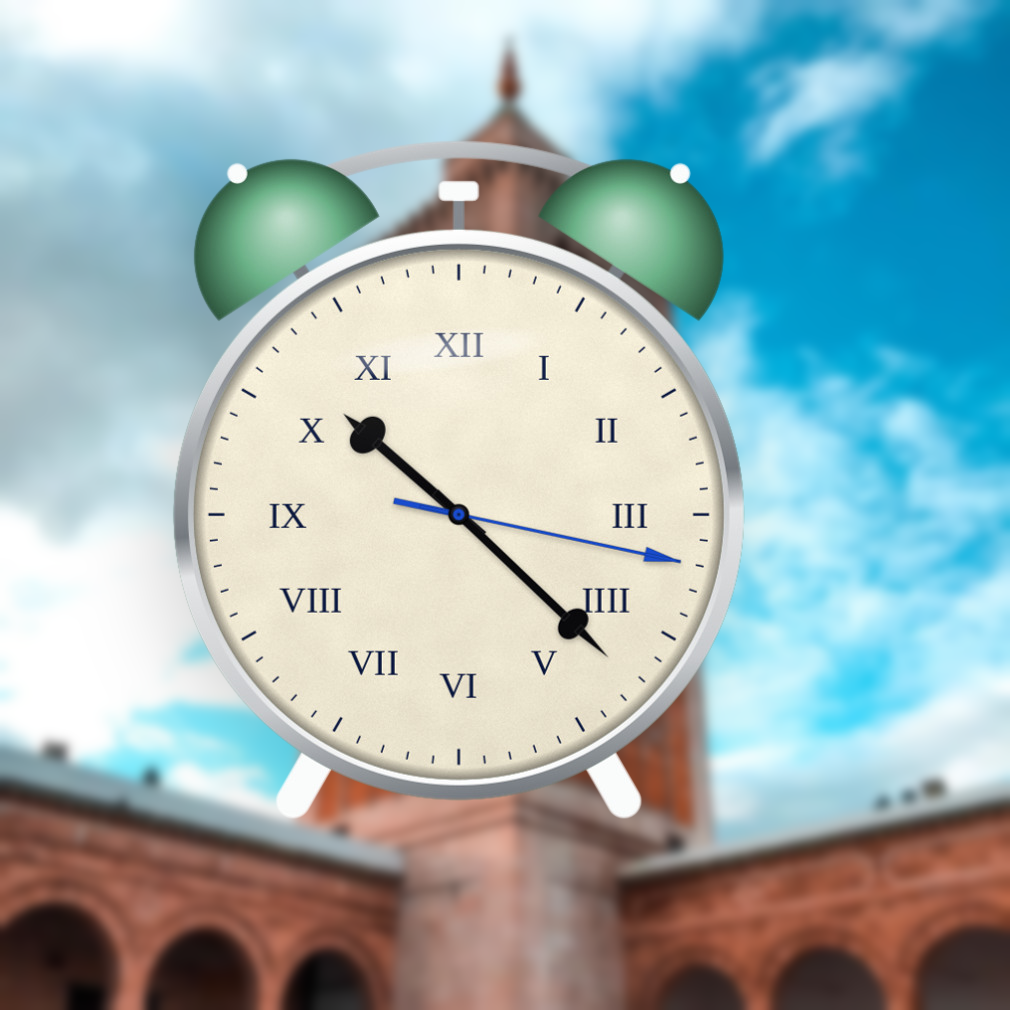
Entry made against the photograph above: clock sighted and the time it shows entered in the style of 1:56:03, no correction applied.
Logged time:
10:22:17
